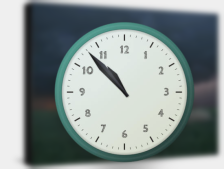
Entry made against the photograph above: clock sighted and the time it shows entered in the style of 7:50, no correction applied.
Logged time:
10:53
